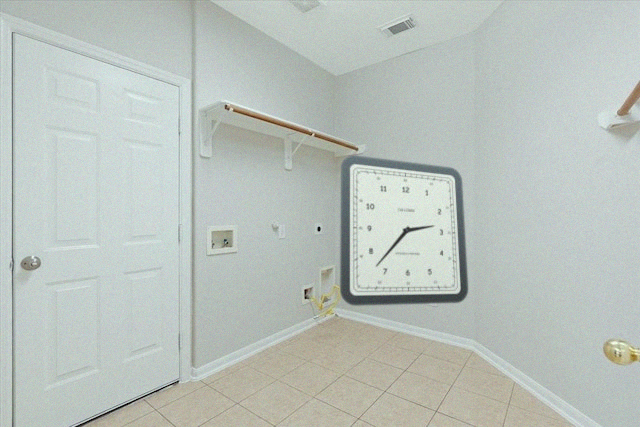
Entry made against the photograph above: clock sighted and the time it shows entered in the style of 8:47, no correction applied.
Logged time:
2:37
